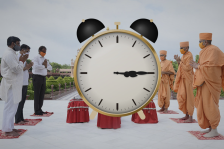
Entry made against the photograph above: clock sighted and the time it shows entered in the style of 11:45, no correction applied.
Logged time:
3:15
